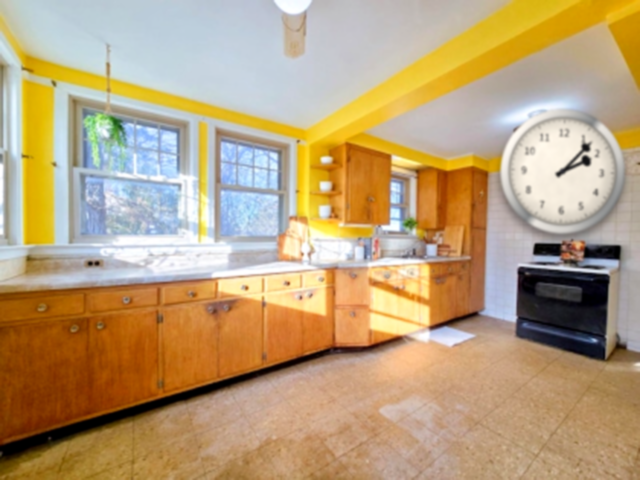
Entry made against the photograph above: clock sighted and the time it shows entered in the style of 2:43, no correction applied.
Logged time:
2:07
